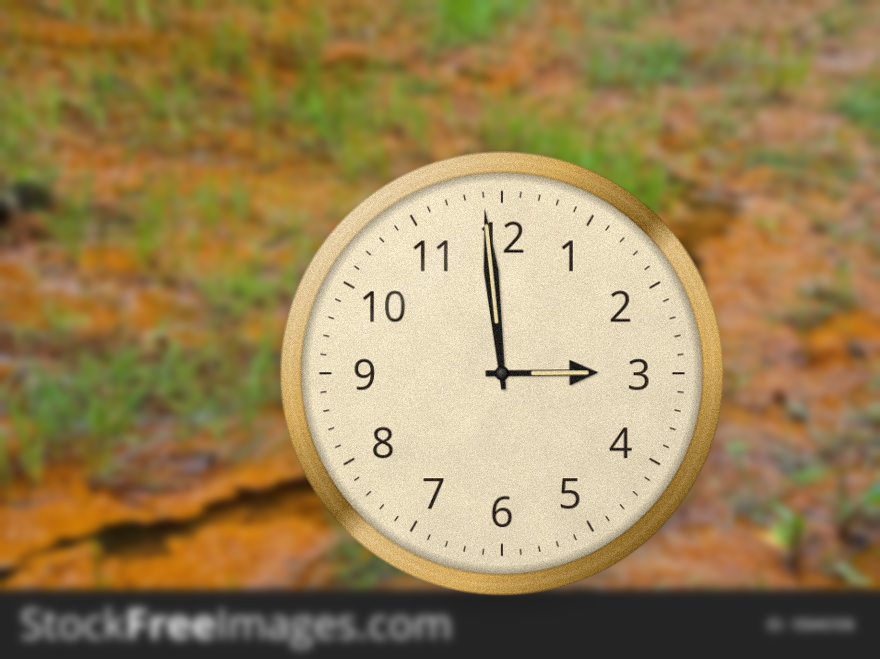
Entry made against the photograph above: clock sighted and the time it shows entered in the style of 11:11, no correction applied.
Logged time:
2:59
